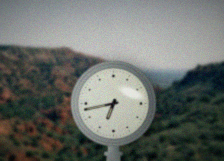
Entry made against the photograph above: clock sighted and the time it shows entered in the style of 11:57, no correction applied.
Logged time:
6:43
